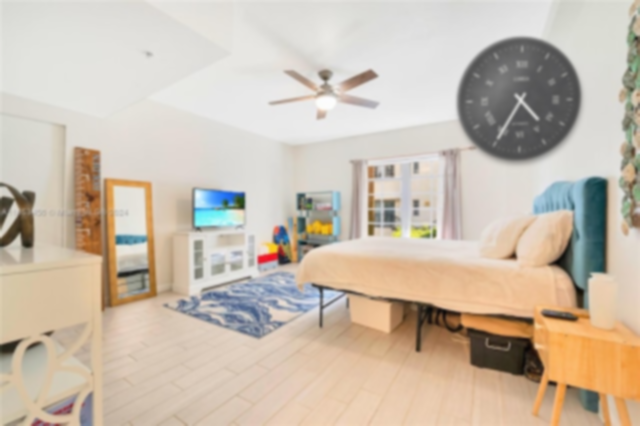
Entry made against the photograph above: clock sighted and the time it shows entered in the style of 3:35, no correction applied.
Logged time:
4:35
